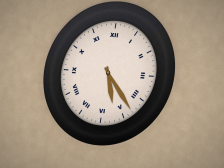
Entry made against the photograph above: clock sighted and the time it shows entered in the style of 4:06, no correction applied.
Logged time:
5:23
